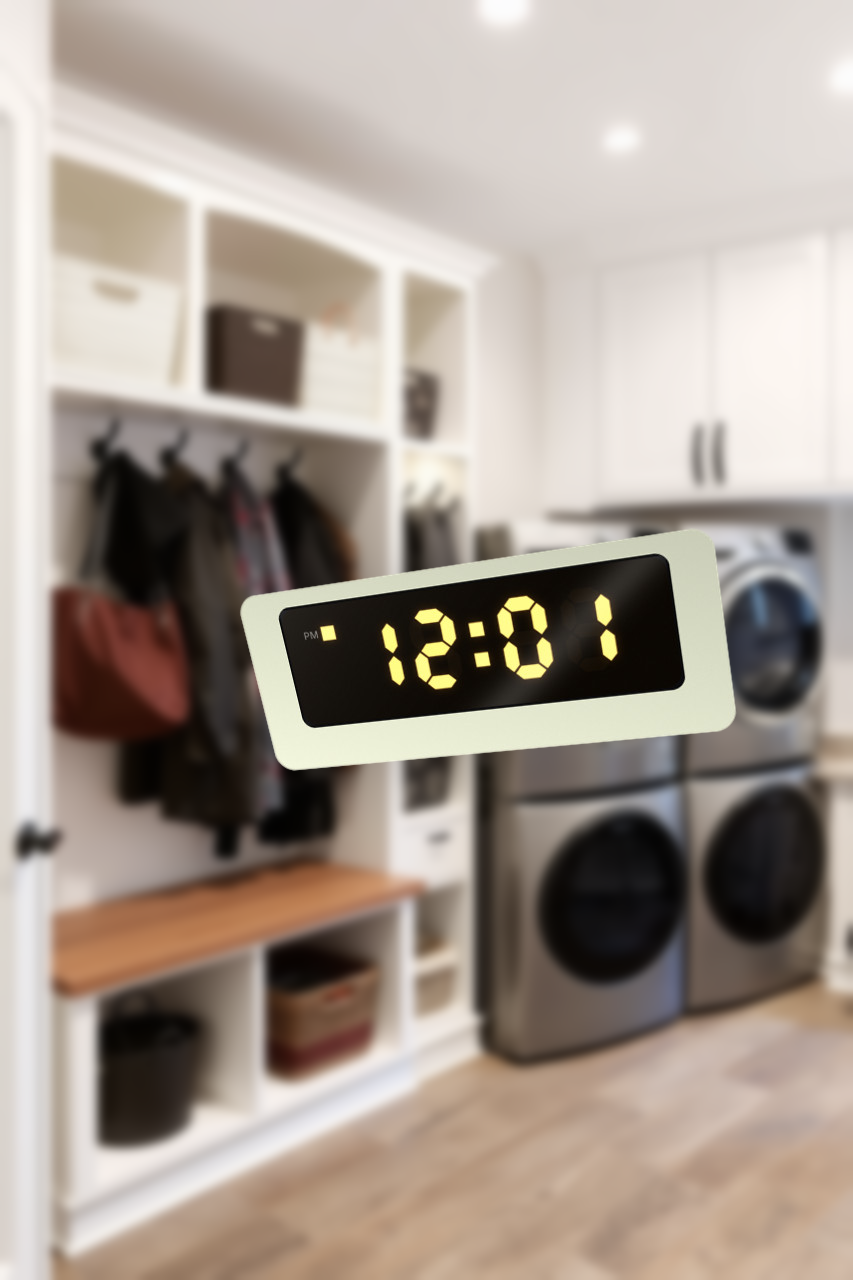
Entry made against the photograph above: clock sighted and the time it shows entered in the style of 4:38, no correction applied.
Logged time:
12:01
